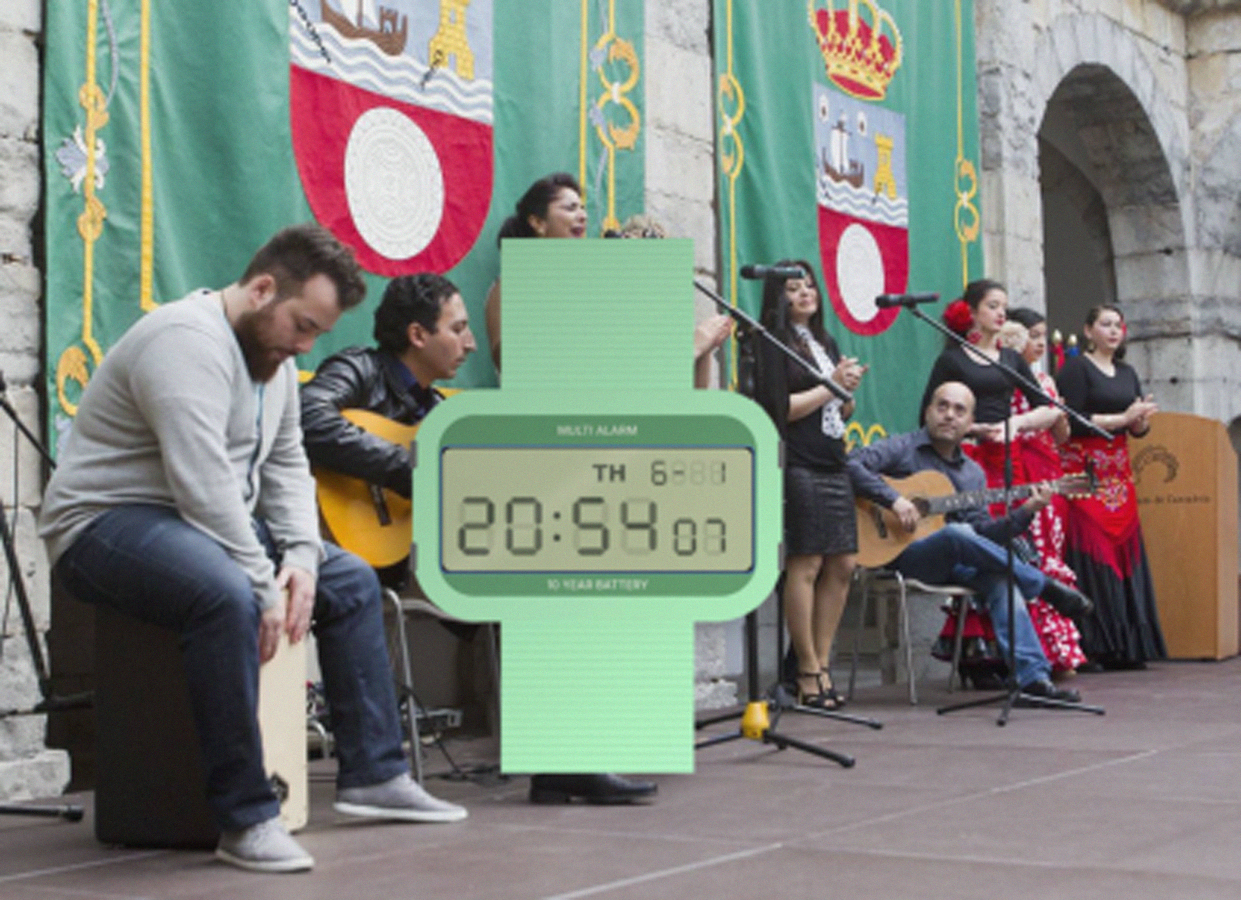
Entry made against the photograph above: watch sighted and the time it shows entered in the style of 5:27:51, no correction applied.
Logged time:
20:54:07
